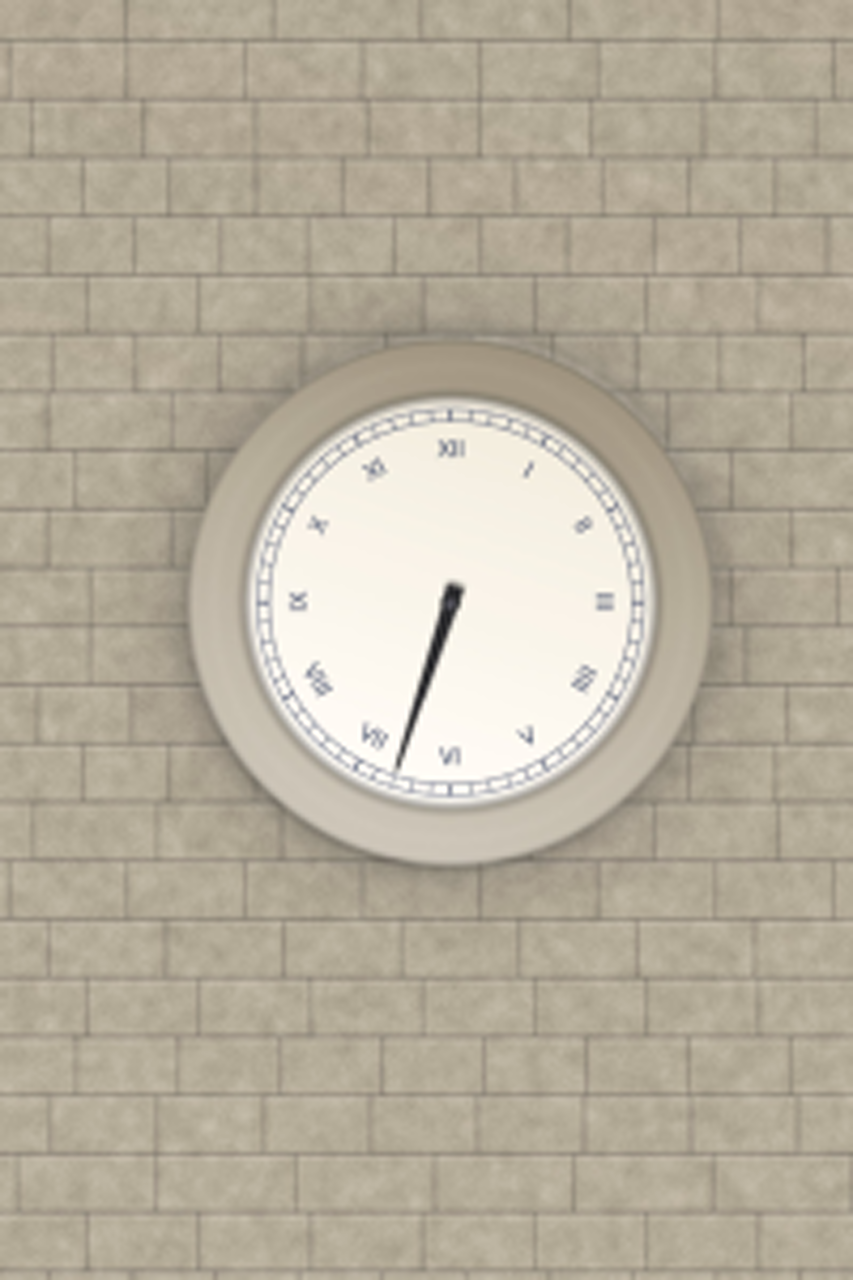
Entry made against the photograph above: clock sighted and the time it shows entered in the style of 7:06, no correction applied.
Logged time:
6:33
